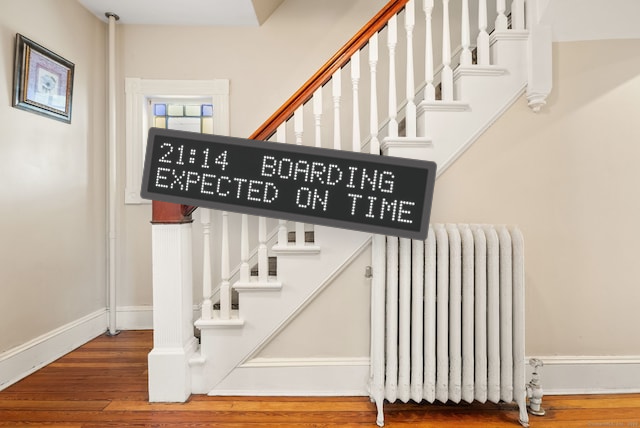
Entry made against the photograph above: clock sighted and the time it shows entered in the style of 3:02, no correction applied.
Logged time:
21:14
